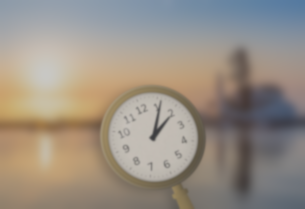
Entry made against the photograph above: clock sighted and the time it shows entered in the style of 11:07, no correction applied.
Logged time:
2:06
